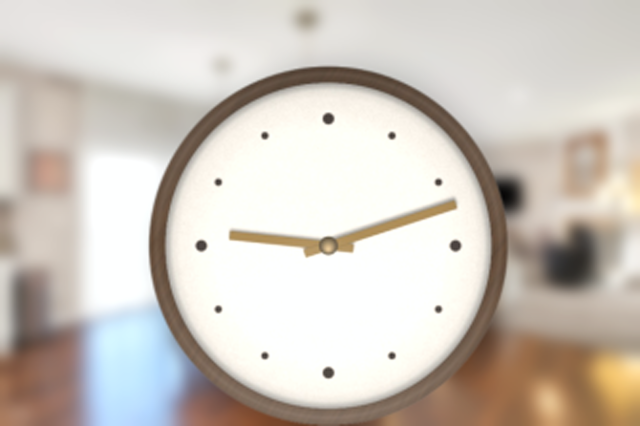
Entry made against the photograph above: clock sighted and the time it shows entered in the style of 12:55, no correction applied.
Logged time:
9:12
